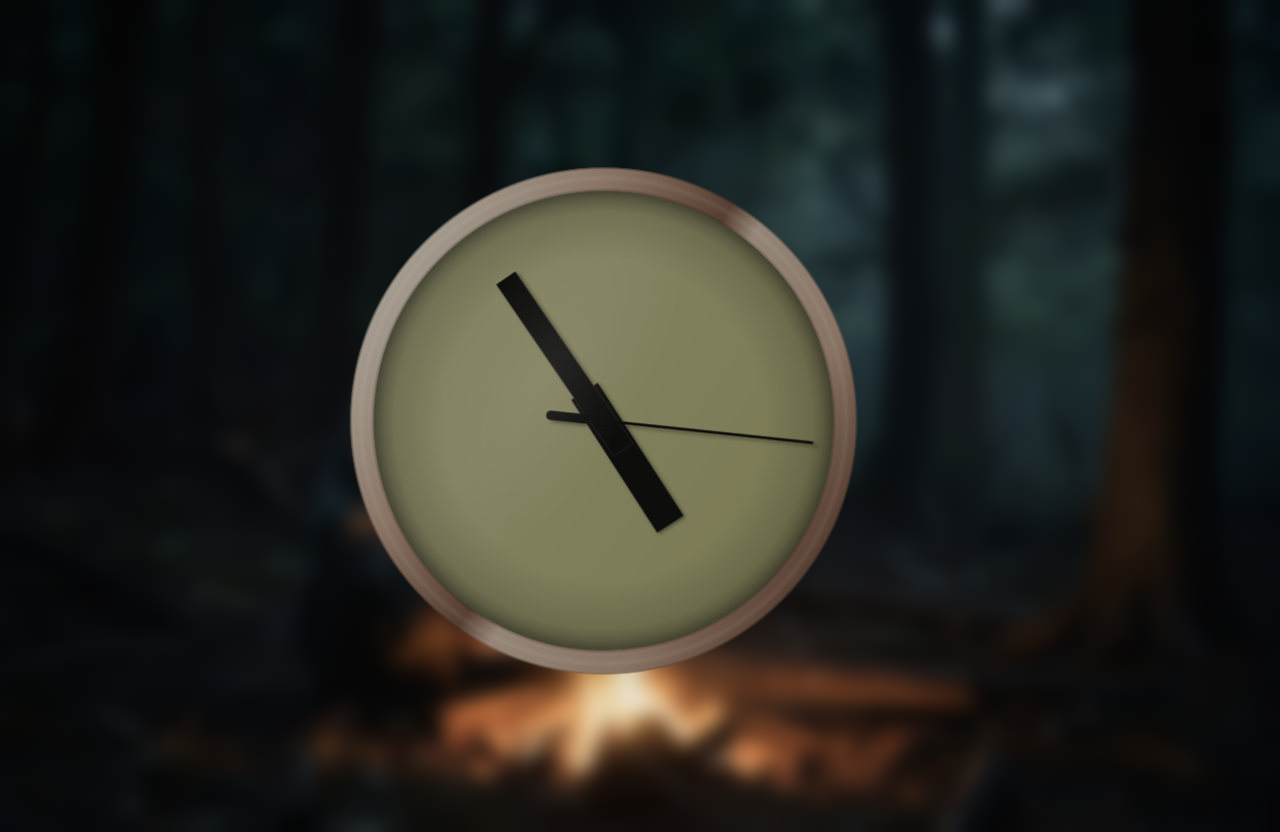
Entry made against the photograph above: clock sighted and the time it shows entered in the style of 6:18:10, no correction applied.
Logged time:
4:54:16
